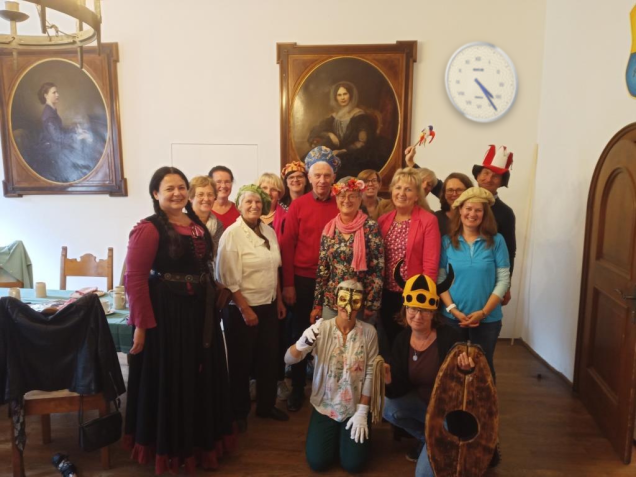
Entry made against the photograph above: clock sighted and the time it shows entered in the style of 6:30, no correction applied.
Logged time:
4:24
